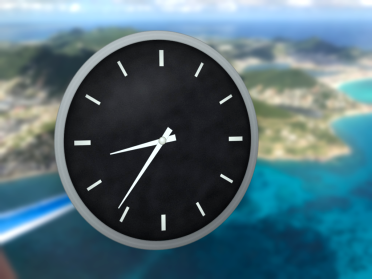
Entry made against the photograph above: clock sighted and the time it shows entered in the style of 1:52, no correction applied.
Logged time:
8:36
